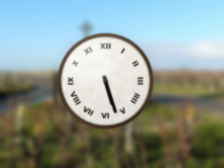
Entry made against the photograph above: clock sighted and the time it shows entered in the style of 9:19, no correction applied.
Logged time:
5:27
